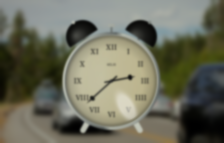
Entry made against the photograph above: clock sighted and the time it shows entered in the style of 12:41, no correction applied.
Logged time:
2:38
